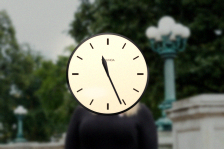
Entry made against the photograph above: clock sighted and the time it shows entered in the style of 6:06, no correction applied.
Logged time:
11:26
